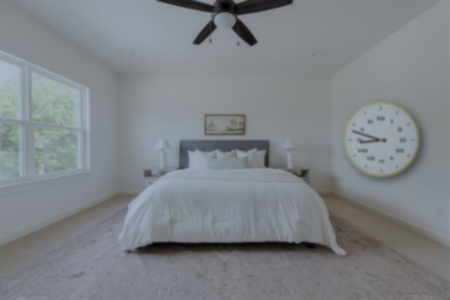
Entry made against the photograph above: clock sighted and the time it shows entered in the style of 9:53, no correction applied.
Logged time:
8:48
